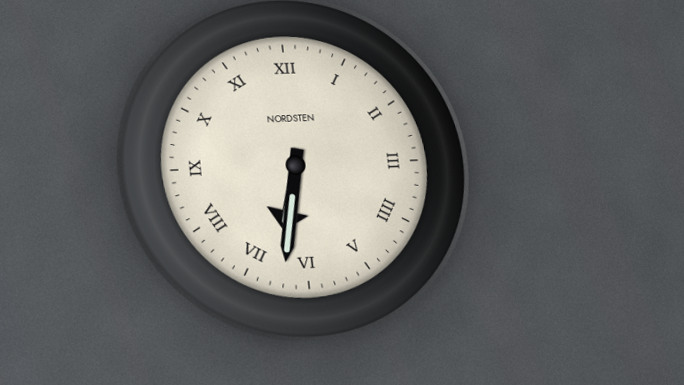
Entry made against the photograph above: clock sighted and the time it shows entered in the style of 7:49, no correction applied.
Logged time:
6:32
